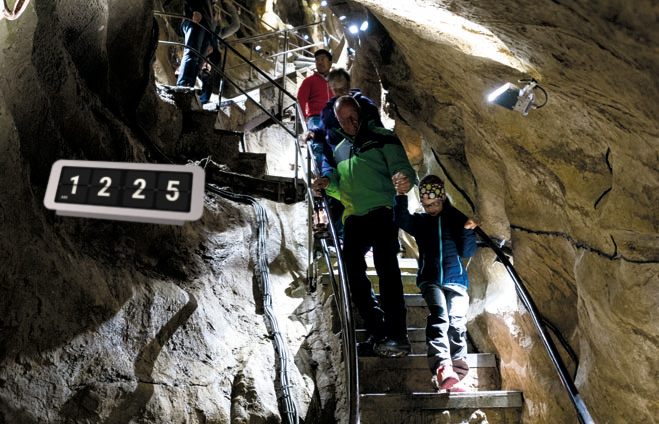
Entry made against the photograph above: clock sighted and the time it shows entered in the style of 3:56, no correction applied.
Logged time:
12:25
